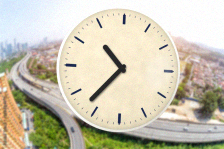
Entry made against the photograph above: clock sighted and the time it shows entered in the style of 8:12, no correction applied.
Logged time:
10:37
